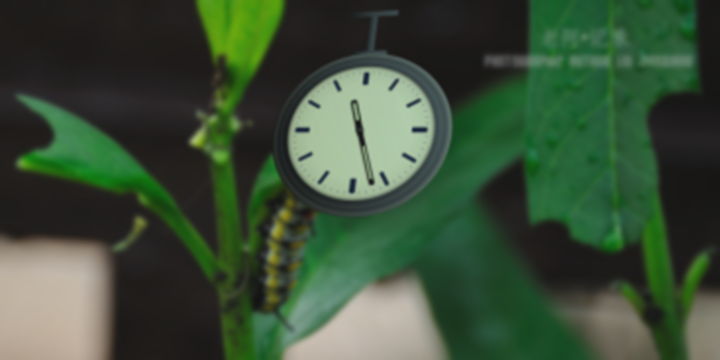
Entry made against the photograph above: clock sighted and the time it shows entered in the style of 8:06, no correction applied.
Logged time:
11:27
